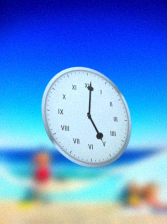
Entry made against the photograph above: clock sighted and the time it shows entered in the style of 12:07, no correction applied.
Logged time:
5:01
